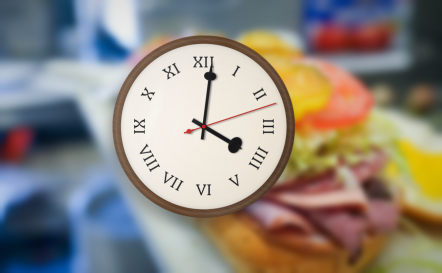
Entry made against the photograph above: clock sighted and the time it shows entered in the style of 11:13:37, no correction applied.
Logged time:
4:01:12
